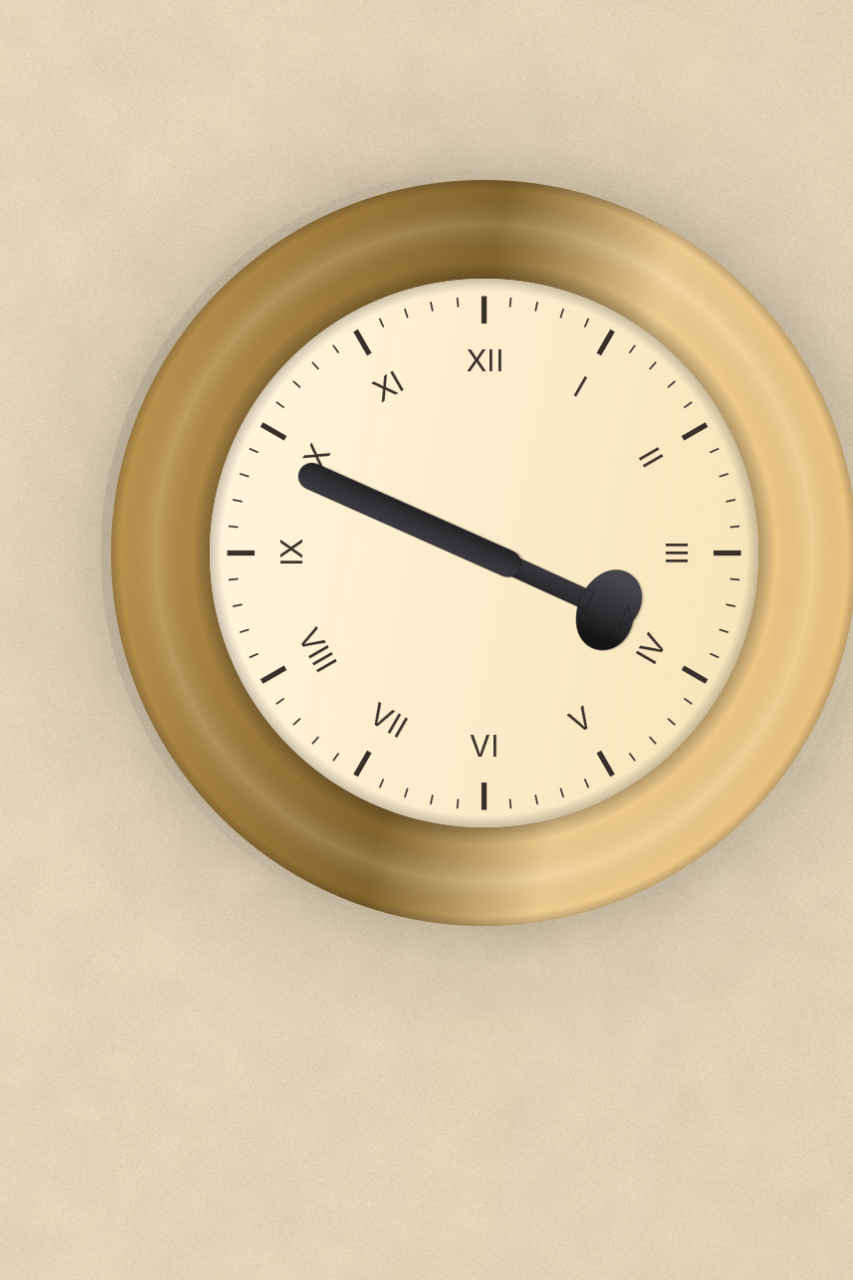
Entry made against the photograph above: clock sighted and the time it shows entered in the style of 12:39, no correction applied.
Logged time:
3:49
